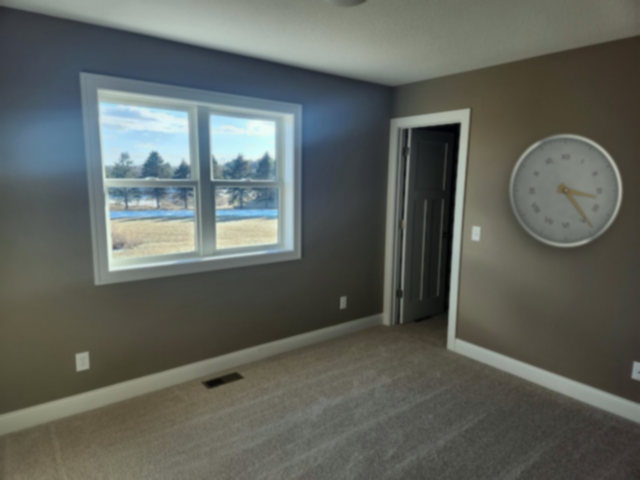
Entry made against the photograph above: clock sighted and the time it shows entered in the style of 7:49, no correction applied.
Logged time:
3:24
